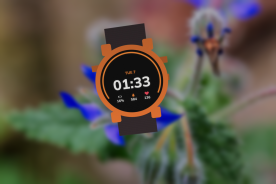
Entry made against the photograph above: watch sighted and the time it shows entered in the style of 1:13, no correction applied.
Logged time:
1:33
